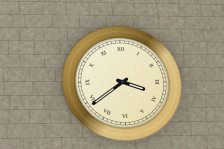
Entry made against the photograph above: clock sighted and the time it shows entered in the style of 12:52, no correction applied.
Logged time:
3:39
